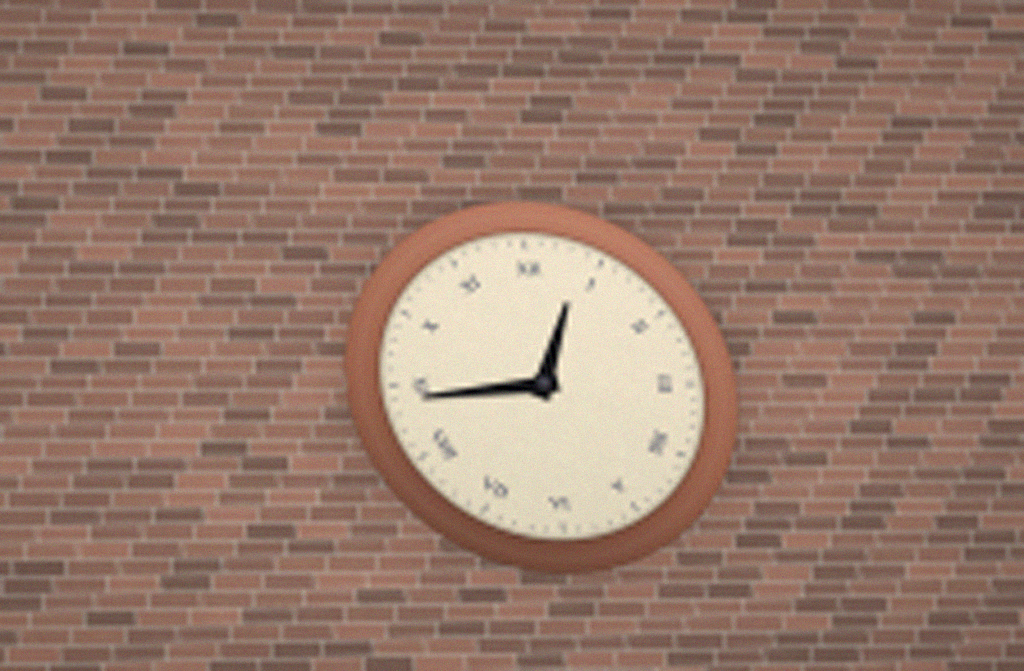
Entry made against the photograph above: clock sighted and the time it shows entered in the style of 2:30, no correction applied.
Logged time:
12:44
